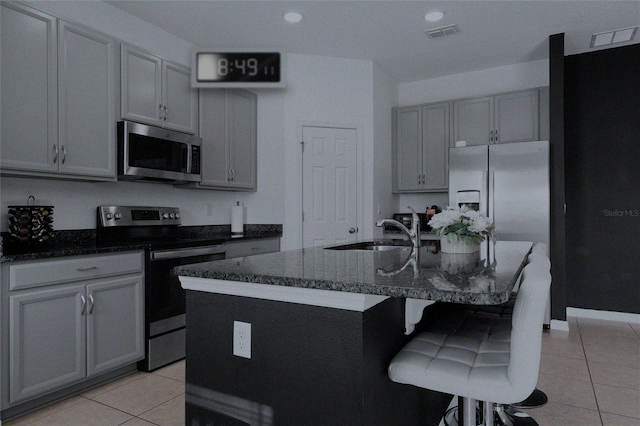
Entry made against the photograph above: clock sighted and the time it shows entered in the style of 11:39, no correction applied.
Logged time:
8:49
